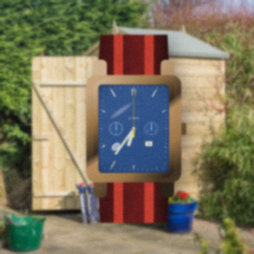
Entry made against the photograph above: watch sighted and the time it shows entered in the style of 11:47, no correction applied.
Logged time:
6:36
